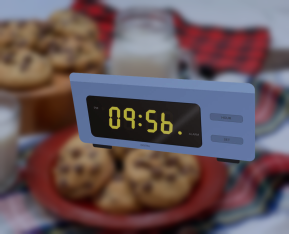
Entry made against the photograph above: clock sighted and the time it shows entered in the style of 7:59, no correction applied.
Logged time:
9:56
